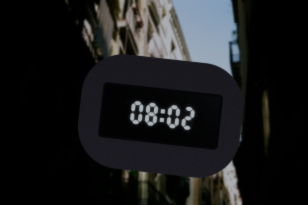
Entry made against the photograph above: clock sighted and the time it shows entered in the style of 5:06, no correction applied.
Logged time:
8:02
